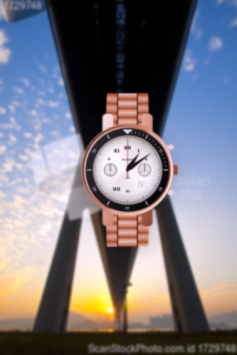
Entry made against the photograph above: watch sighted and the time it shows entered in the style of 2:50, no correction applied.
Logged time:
1:09
